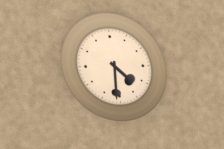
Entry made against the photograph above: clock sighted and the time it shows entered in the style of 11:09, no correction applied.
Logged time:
4:31
